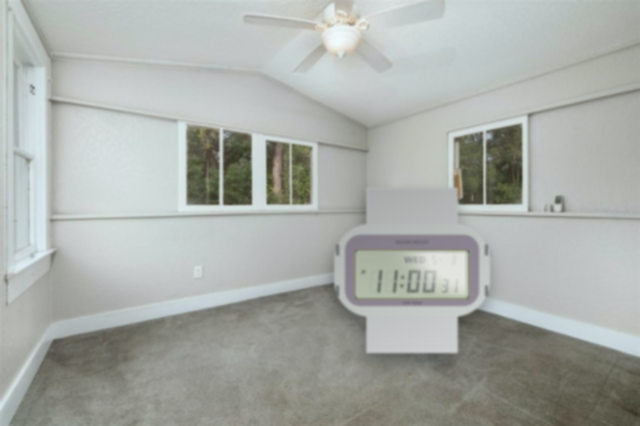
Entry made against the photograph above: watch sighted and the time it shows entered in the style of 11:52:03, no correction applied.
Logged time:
11:00:31
